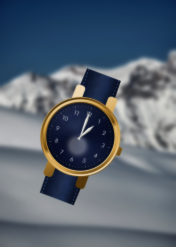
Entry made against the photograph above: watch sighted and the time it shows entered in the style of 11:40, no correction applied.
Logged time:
1:00
